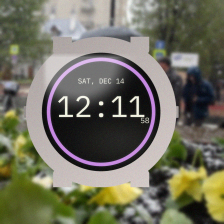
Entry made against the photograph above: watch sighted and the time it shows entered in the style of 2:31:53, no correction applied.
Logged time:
12:11:58
